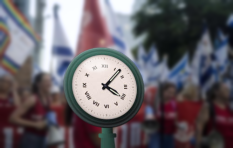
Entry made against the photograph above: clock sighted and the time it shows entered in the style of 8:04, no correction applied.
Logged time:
4:07
